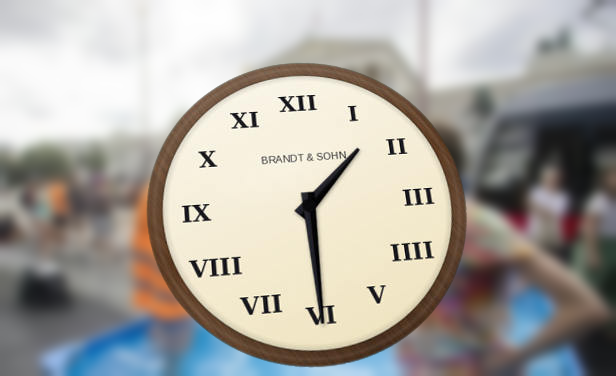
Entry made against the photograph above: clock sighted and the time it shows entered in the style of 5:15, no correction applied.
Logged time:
1:30
